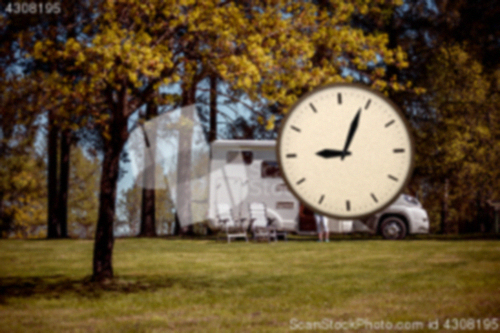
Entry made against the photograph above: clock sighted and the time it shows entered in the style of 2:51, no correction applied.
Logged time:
9:04
